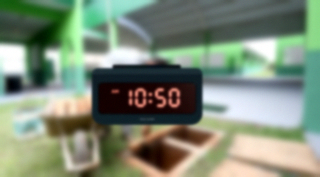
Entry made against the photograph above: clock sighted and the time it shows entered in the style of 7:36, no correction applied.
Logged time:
10:50
